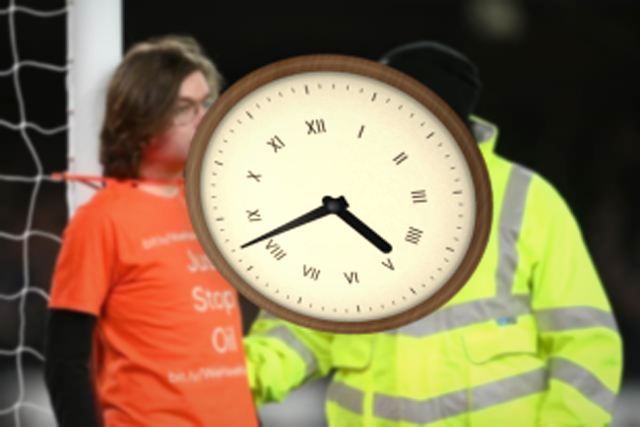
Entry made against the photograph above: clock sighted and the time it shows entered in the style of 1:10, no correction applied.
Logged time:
4:42
